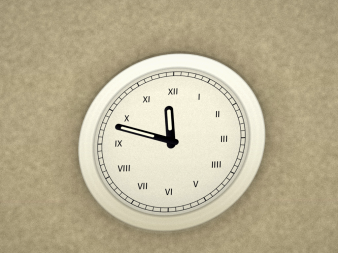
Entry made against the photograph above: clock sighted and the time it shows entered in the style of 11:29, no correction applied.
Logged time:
11:48
